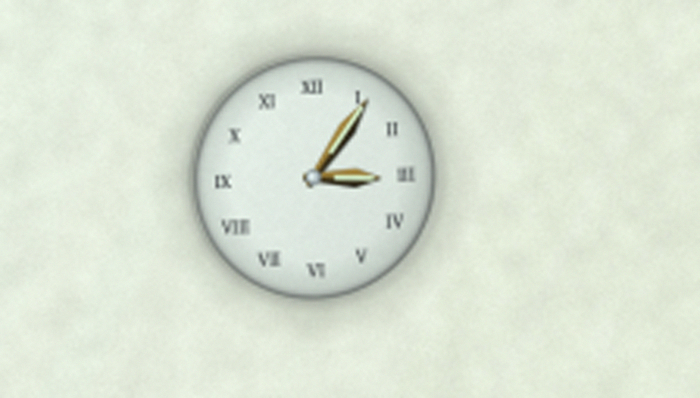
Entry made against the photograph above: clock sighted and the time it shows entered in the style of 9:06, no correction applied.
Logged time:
3:06
